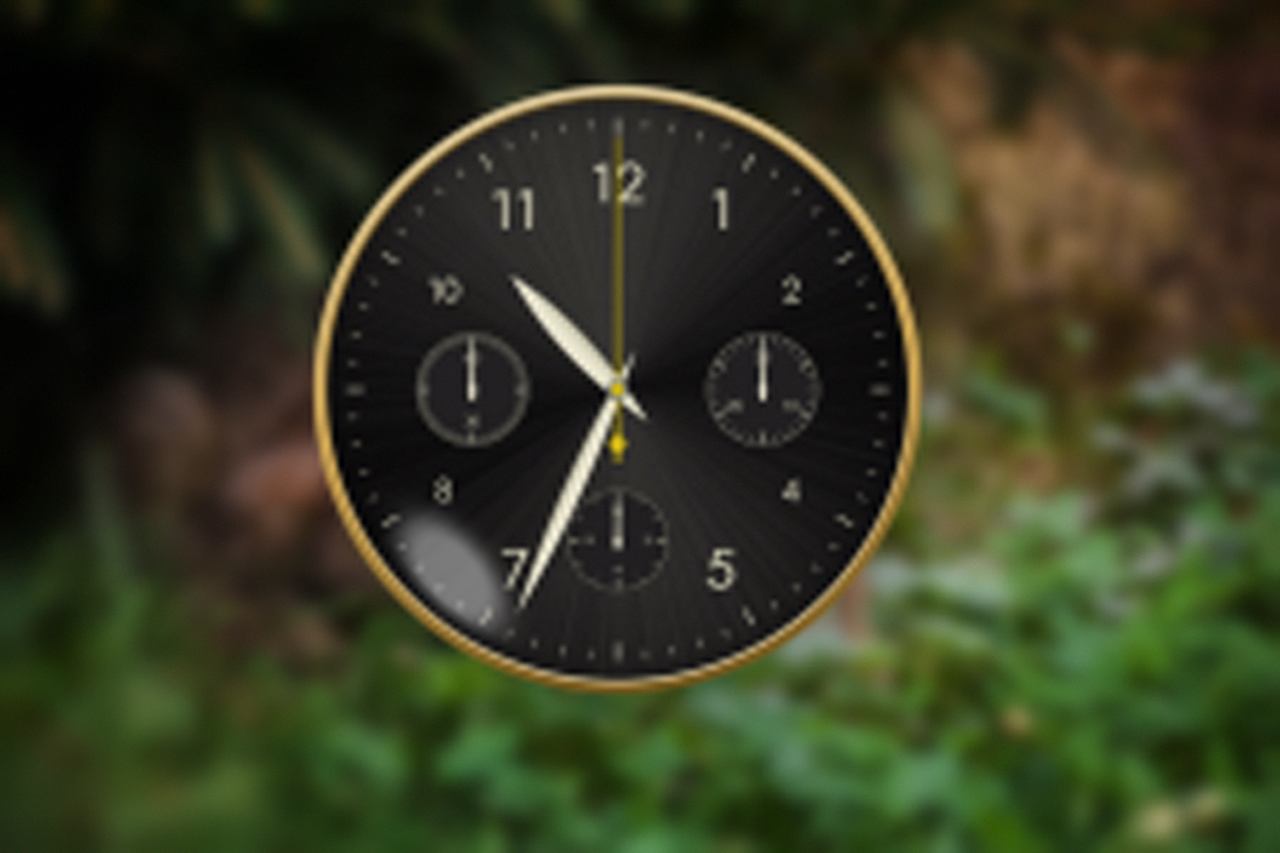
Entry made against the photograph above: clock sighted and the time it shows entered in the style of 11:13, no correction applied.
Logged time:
10:34
